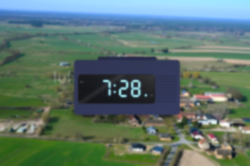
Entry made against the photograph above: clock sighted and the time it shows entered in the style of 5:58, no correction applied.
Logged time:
7:28
